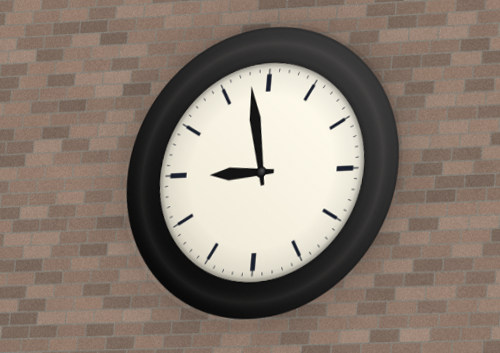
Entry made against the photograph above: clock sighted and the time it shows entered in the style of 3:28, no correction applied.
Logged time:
8:58
